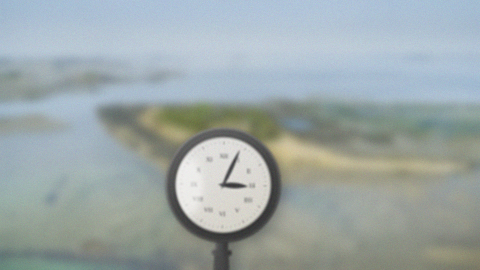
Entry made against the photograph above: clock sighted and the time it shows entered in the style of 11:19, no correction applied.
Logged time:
3:04
